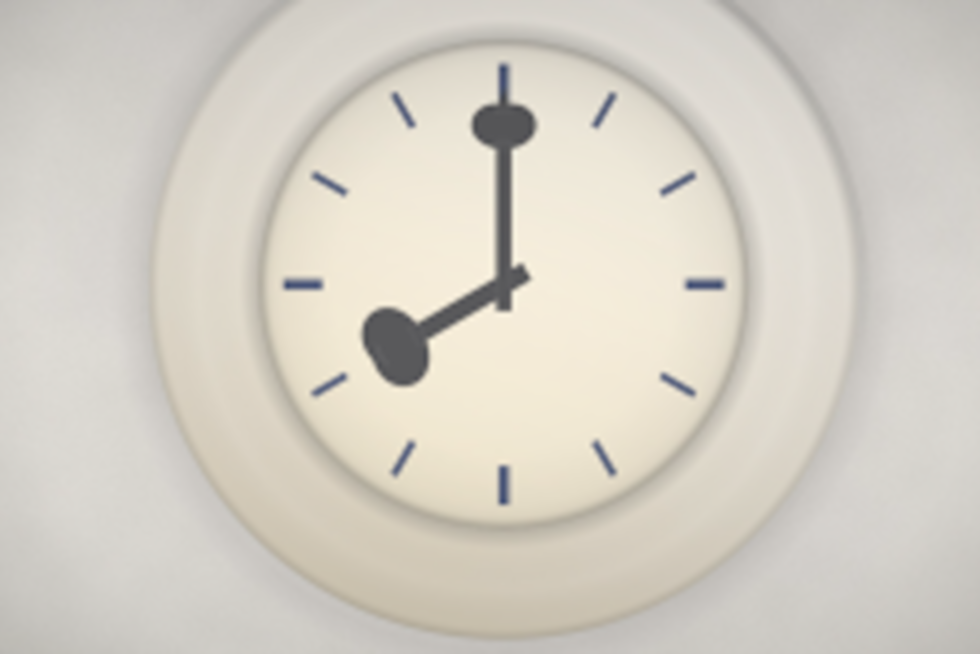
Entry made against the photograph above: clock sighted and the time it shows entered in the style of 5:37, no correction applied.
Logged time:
8:00
